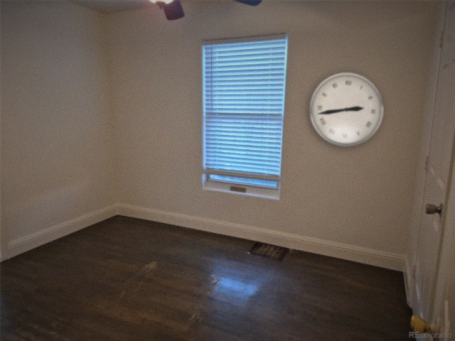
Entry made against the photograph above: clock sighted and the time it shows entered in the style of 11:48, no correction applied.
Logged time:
2:43
